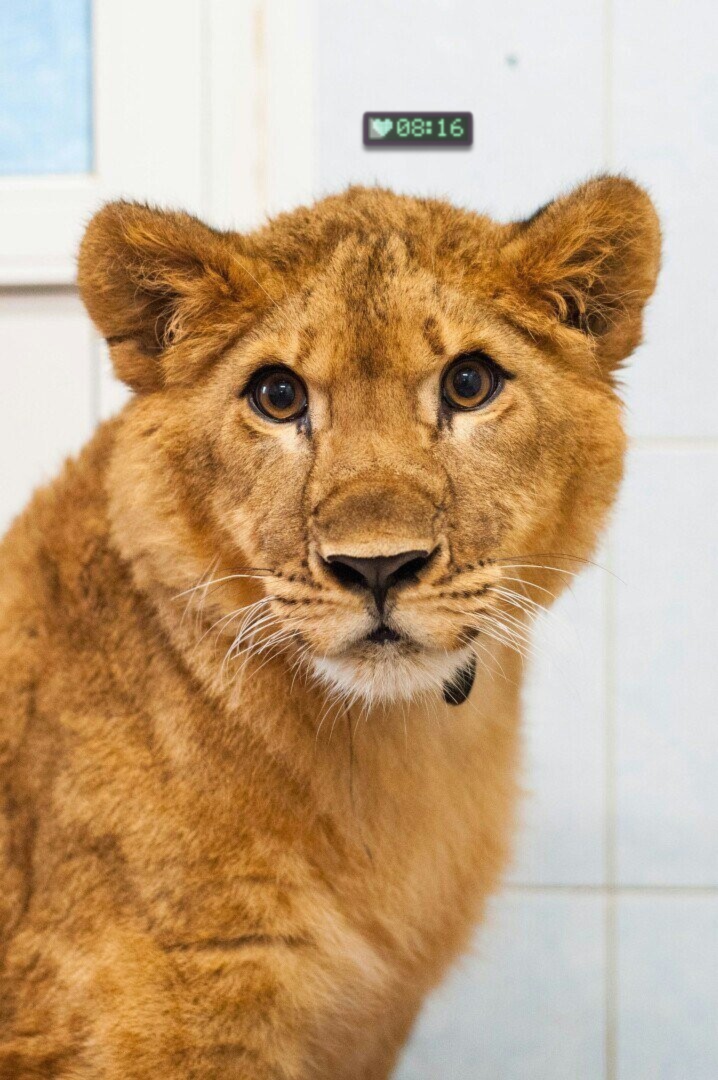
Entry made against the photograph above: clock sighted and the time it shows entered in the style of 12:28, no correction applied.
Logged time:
8:16
